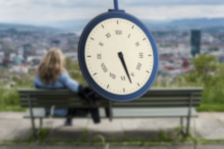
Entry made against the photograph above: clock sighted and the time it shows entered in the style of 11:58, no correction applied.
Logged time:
5:27
